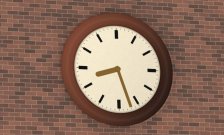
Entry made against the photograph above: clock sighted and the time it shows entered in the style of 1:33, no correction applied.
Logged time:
8:27
